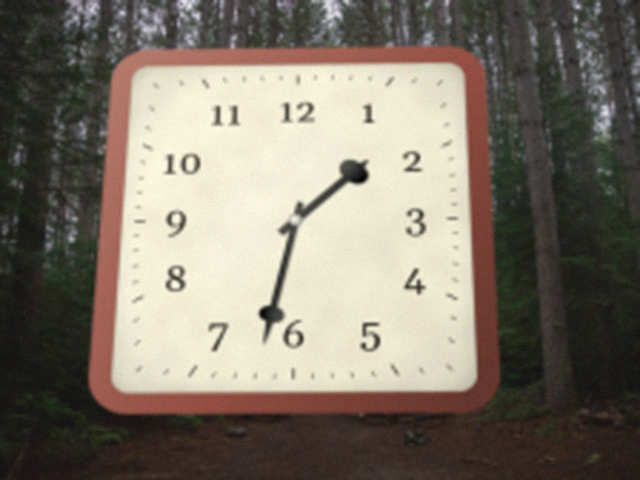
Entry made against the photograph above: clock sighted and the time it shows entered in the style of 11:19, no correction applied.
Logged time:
1:32
